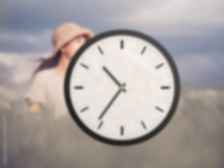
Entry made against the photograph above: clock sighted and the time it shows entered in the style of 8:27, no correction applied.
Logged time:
10:36
